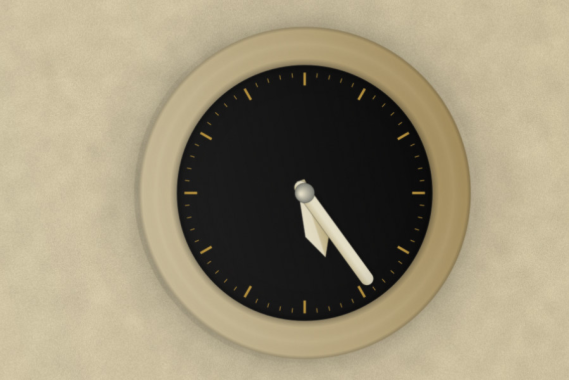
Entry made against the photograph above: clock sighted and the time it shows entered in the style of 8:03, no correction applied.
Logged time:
5:24
